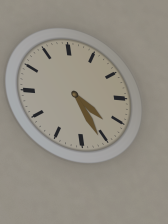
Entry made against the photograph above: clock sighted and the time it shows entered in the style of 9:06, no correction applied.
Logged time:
4:26
